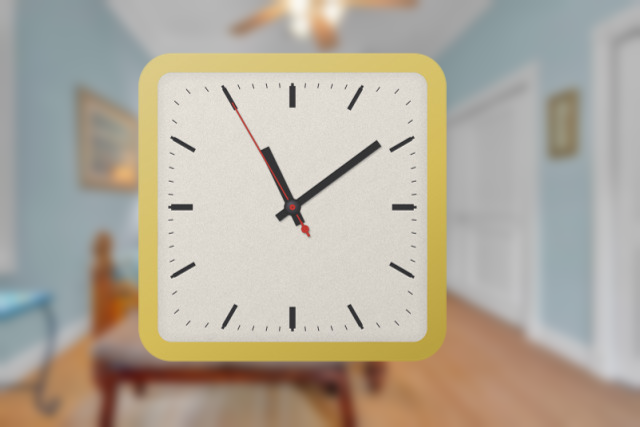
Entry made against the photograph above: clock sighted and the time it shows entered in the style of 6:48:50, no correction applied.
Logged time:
11:08:55
